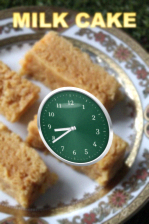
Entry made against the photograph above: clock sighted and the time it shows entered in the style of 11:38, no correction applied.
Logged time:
8:39
